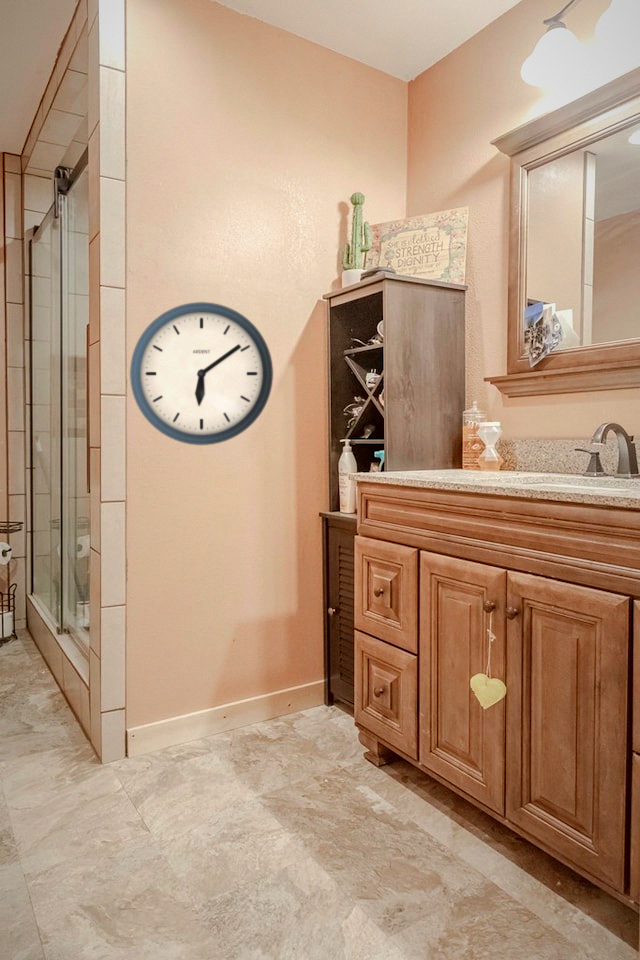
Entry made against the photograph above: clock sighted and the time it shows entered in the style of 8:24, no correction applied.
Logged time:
6:09
